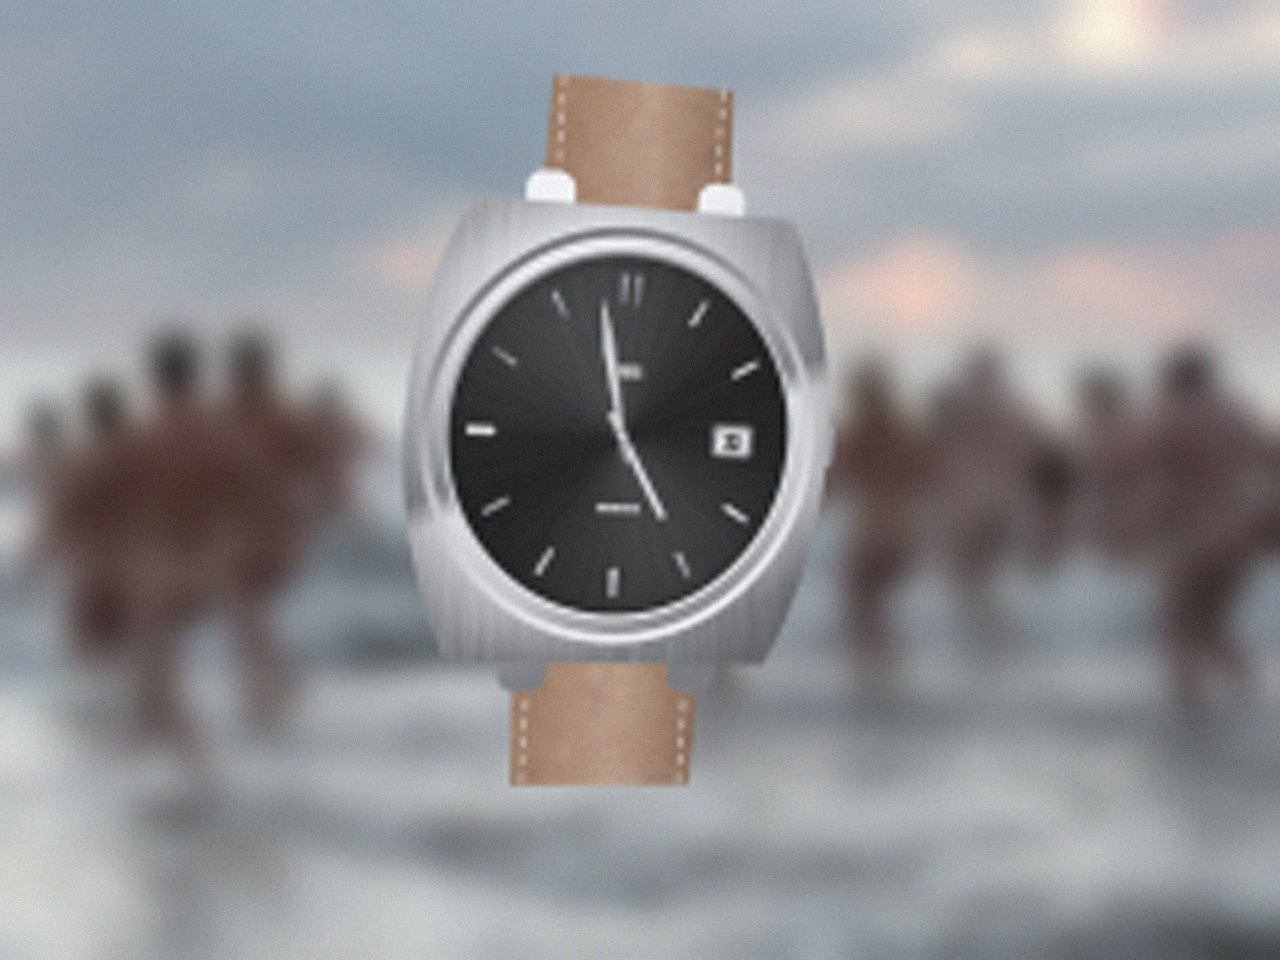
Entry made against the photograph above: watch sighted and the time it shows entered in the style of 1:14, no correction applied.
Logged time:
4:58
